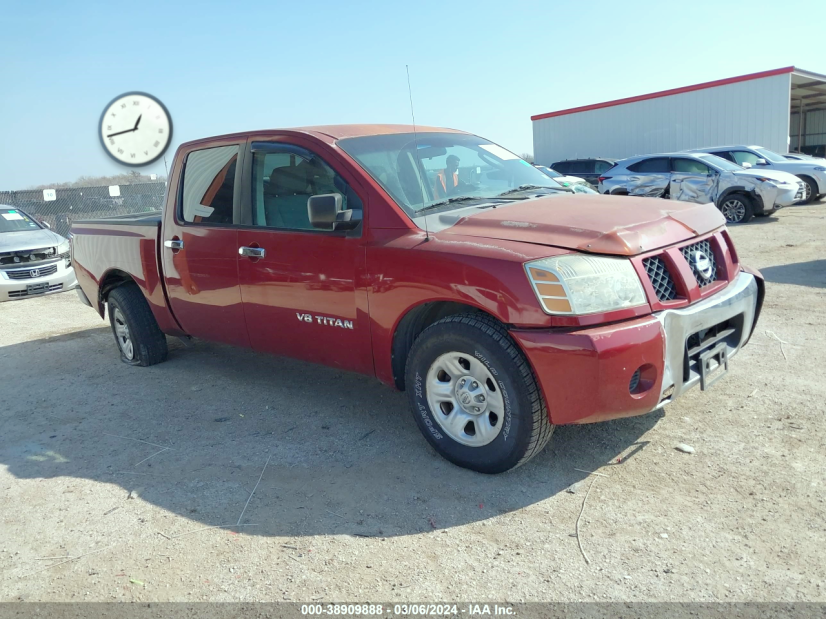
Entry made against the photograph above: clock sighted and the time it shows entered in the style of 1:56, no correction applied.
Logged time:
12:42
